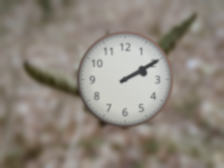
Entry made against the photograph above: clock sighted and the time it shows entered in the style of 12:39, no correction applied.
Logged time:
2:10
